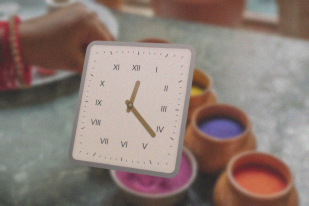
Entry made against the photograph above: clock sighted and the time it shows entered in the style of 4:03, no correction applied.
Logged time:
12:22
